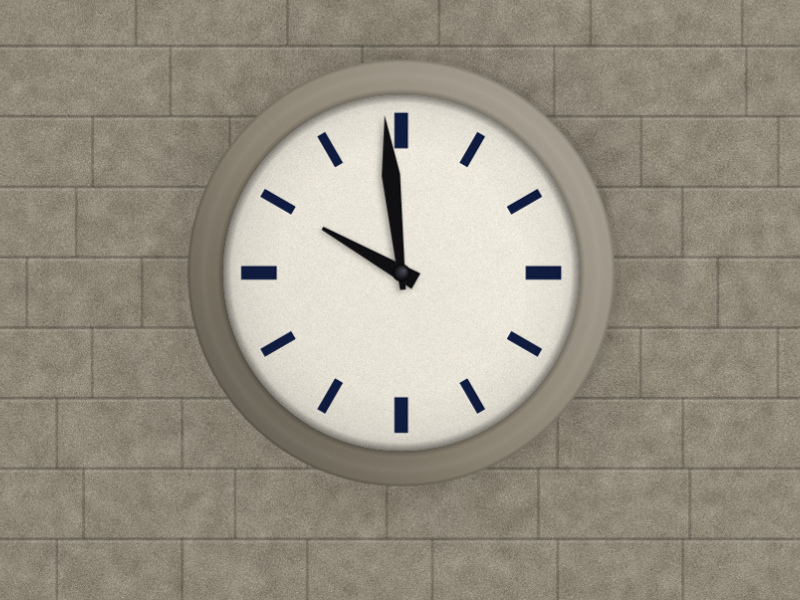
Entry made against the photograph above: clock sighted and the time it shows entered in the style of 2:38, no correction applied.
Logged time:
9:59
